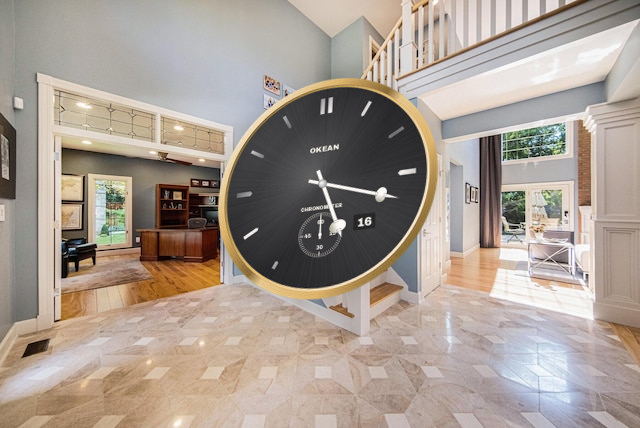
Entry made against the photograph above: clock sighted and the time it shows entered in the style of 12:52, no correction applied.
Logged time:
5:18
